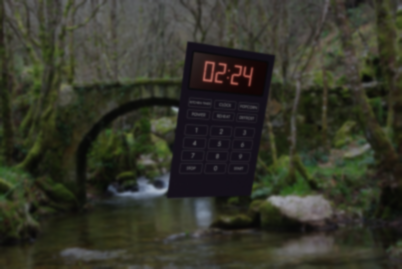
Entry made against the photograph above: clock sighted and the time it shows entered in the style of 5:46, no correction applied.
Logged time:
2:24
